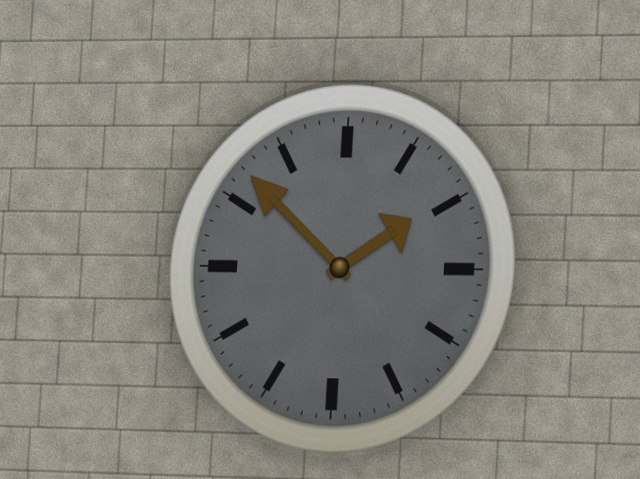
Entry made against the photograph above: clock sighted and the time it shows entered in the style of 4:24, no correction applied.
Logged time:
1:52
